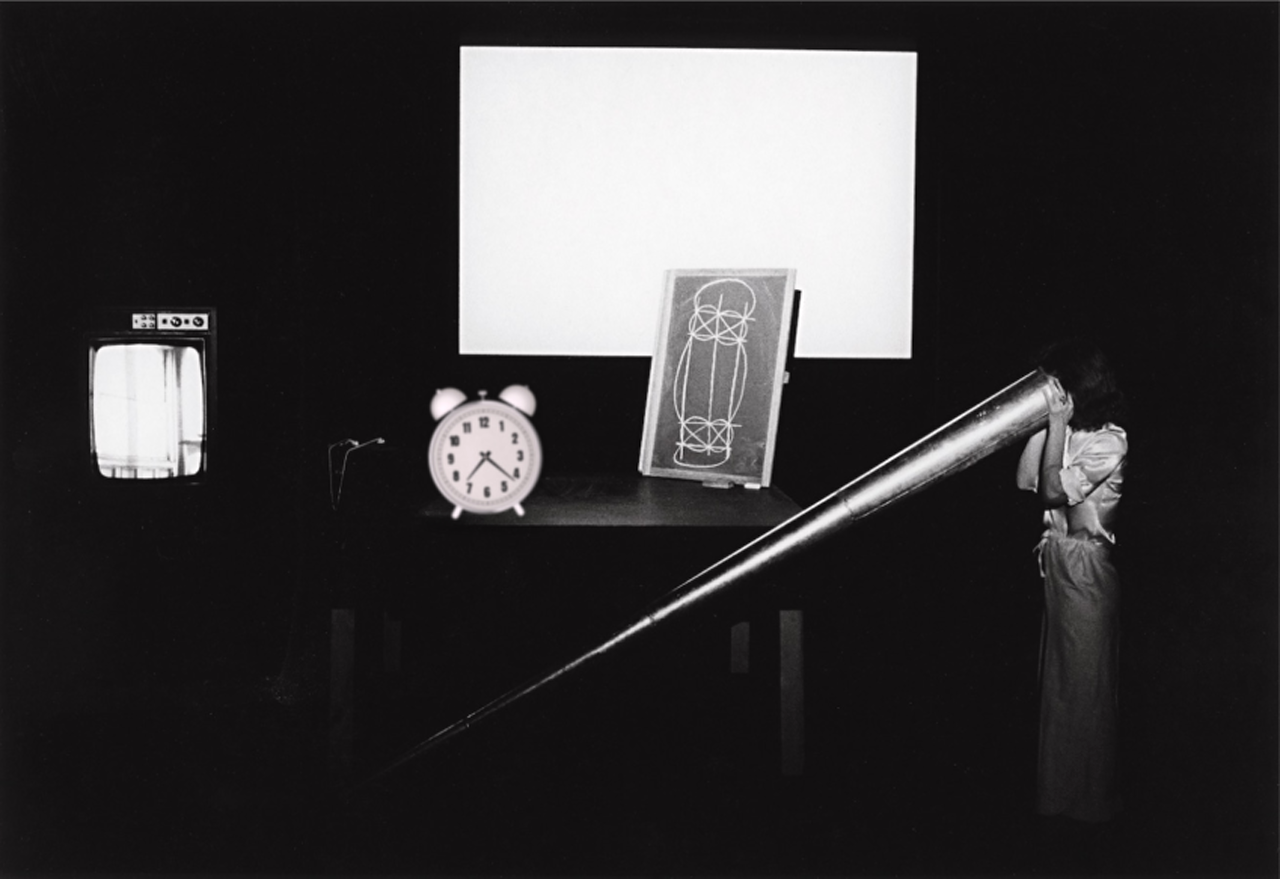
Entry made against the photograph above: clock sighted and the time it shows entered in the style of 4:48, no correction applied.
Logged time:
7:22
